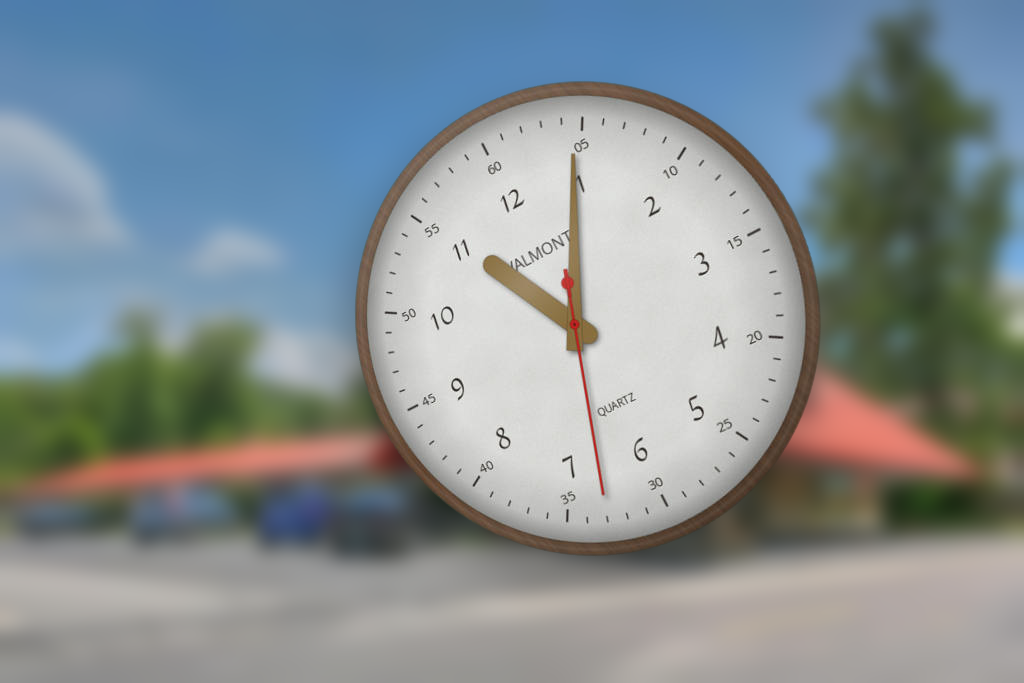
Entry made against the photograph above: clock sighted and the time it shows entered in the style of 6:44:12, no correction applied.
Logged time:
11:04:33
